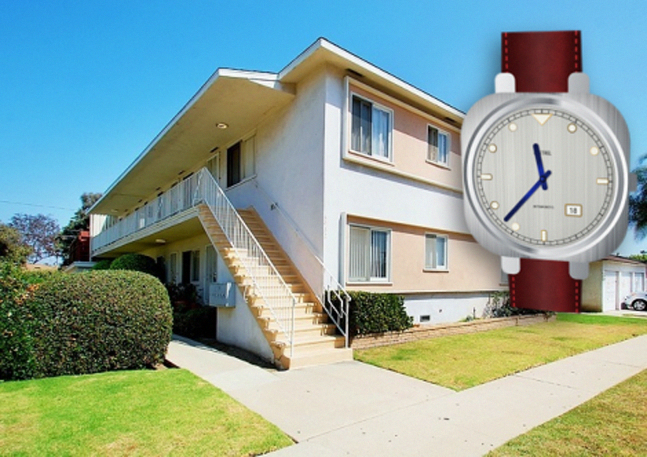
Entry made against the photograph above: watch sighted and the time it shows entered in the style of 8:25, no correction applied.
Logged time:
11:37
